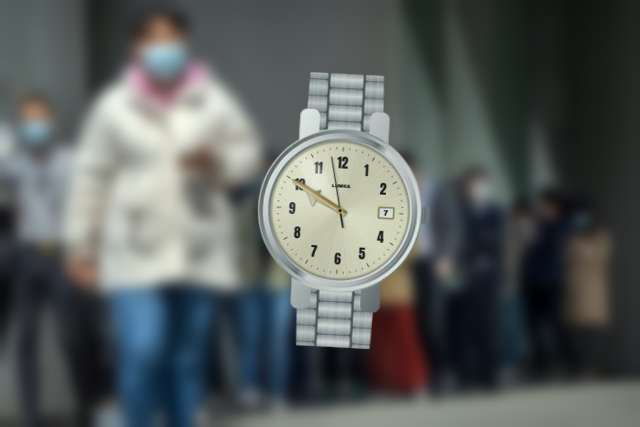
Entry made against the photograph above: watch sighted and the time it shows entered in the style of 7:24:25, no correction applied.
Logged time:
9:49:58
